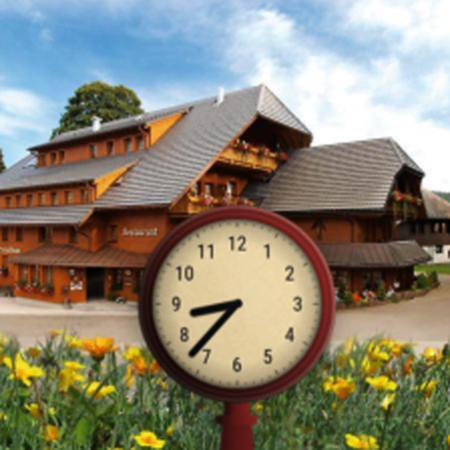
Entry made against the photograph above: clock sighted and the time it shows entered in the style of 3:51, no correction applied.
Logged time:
8:37
